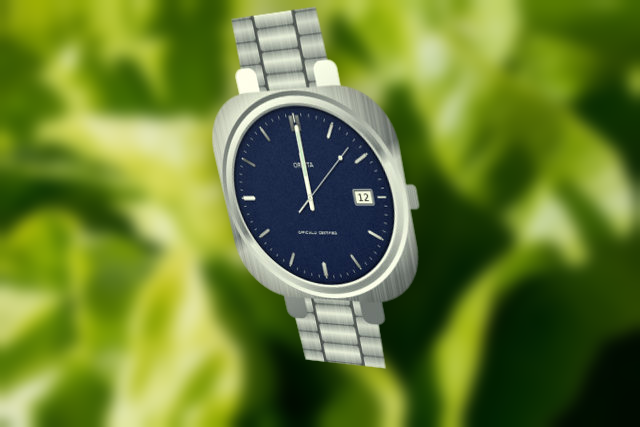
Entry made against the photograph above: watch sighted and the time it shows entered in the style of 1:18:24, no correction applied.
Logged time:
12:00:08
